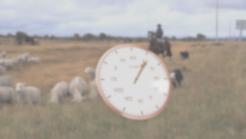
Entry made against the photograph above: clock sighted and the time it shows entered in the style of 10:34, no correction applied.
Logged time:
1:06
